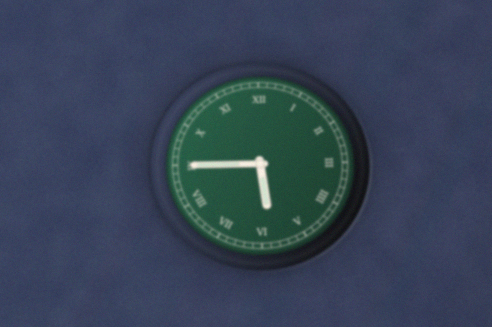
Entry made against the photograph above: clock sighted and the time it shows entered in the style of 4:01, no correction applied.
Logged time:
5:45
